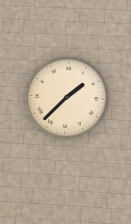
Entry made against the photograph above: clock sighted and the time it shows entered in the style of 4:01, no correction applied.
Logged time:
1:37
